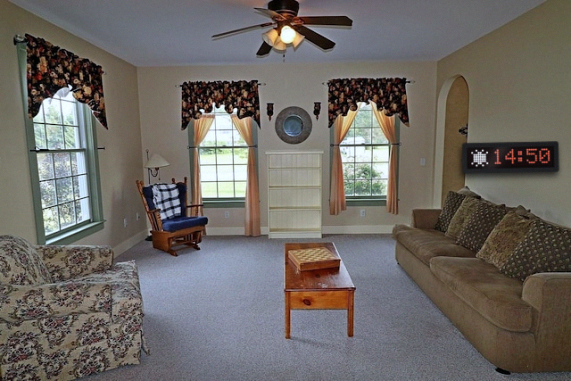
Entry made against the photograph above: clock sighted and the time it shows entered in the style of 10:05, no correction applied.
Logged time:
14:50
